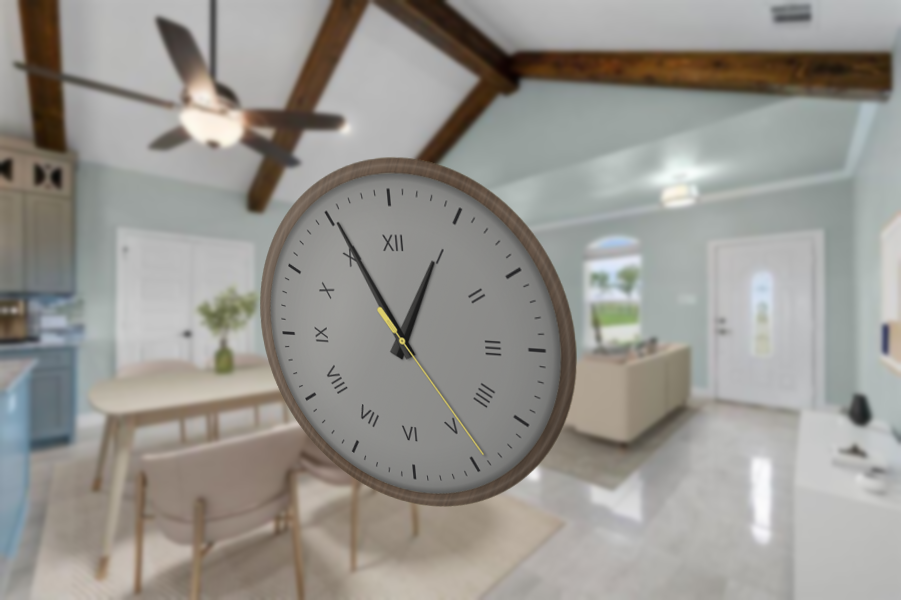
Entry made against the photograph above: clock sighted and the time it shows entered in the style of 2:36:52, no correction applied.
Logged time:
12:55:24
